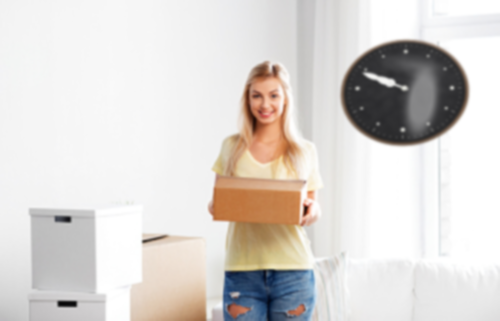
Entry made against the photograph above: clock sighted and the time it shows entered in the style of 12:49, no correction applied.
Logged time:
9:49
